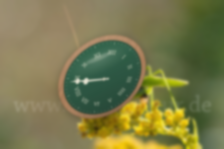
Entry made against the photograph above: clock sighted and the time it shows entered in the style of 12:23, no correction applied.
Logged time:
8:44
